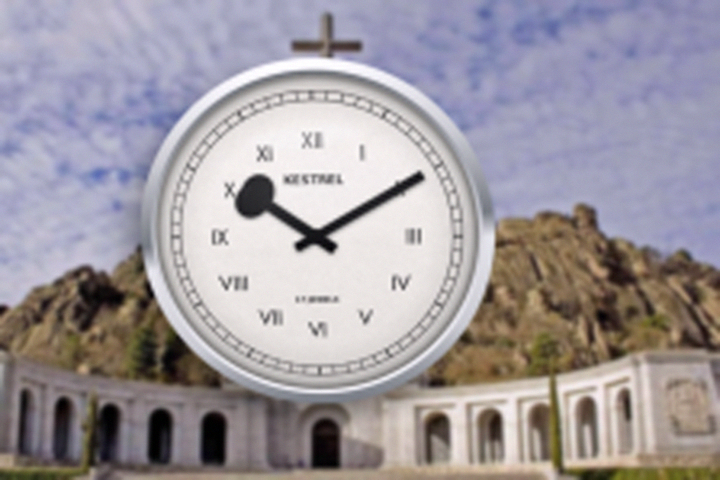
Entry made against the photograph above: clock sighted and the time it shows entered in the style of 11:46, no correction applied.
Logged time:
10:10
